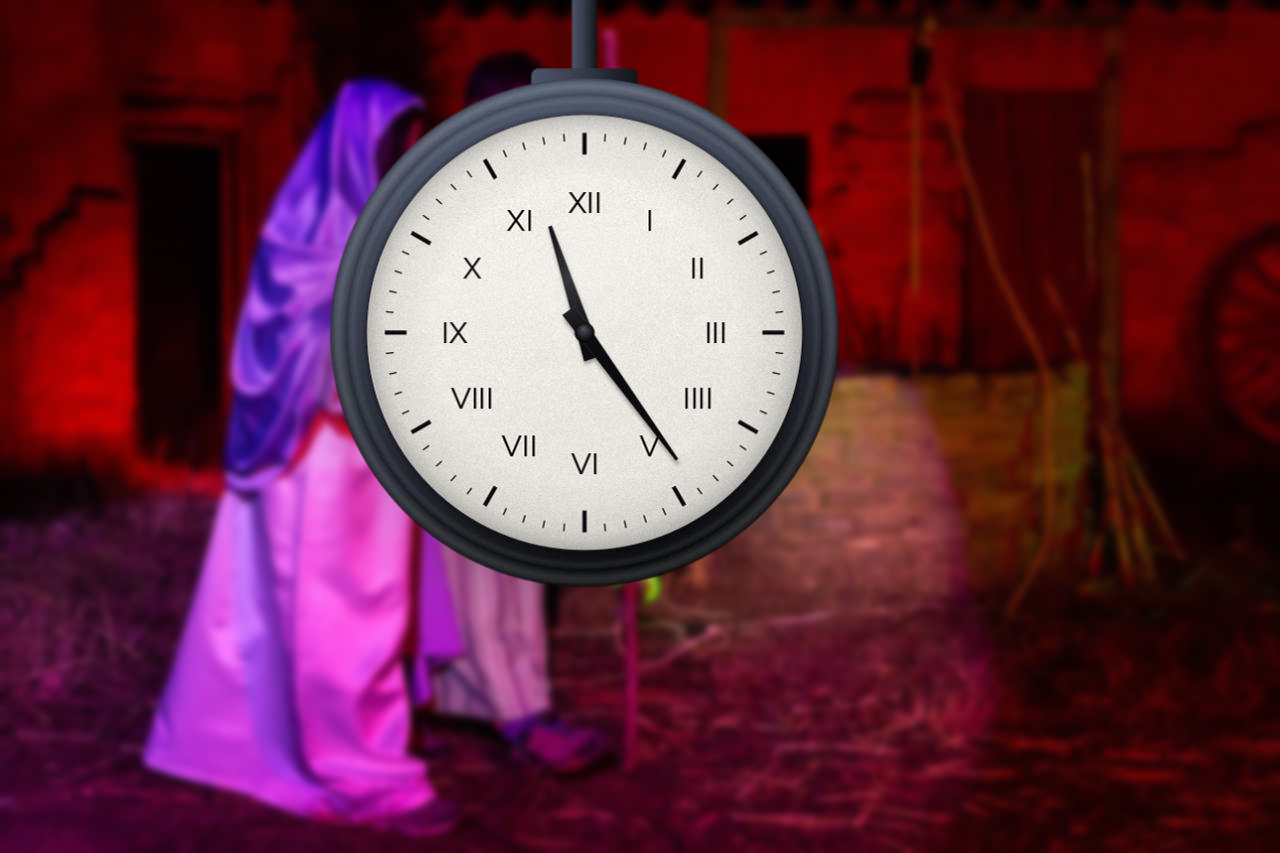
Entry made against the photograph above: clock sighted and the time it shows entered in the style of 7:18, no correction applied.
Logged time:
11:24
